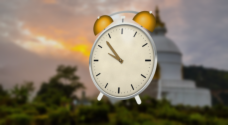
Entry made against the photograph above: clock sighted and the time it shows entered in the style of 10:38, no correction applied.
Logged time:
9:53
